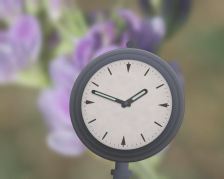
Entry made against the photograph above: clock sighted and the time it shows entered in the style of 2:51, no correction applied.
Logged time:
1:48
